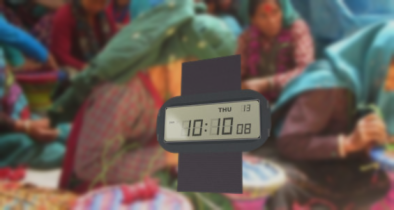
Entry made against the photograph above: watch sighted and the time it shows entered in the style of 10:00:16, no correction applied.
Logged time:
10:10:08
